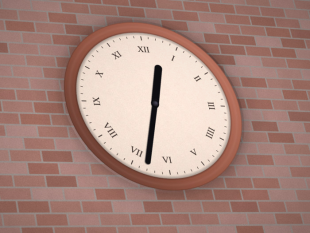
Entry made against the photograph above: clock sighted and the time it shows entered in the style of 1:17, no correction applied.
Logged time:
12:33
